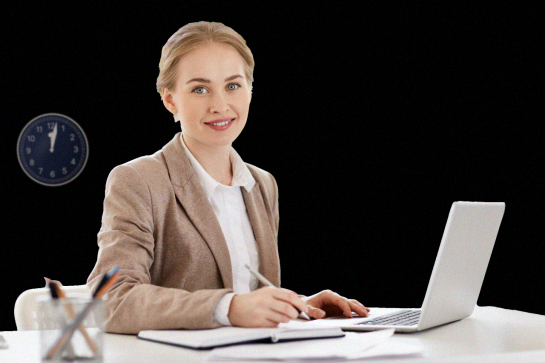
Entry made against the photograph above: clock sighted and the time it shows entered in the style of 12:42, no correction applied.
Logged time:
12:02
